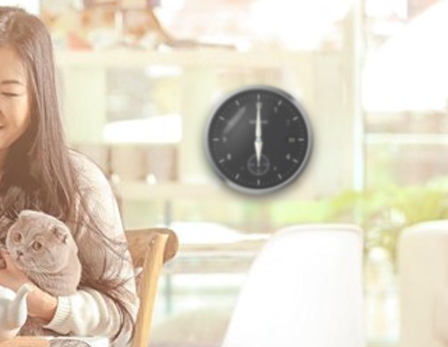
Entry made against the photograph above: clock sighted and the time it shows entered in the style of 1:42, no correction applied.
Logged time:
6:00
